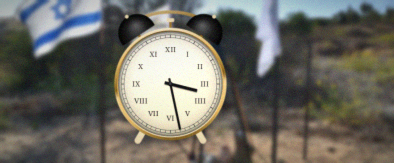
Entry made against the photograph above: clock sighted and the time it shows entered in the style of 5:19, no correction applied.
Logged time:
3:28
